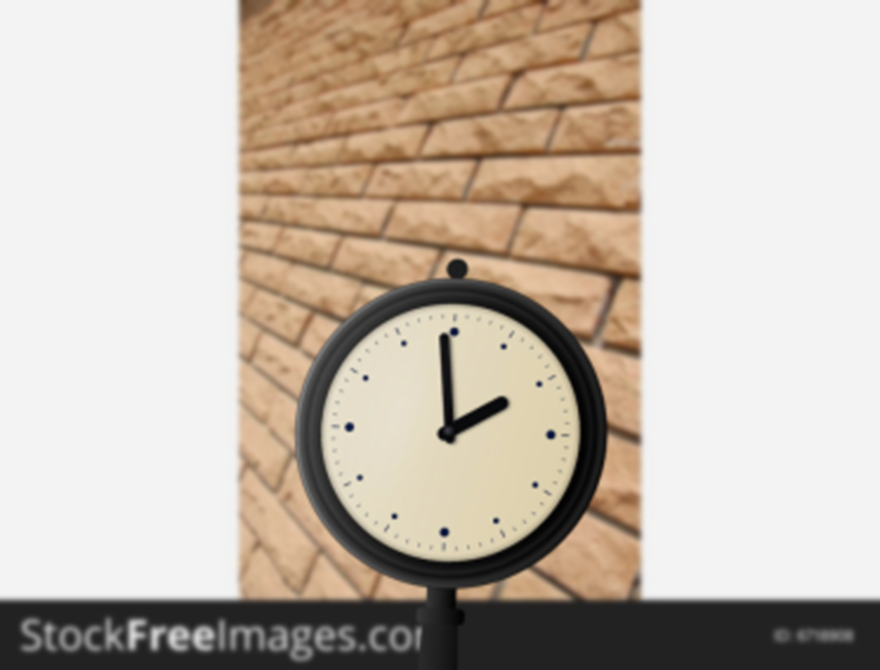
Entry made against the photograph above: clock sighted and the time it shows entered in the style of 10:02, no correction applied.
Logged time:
1:59
